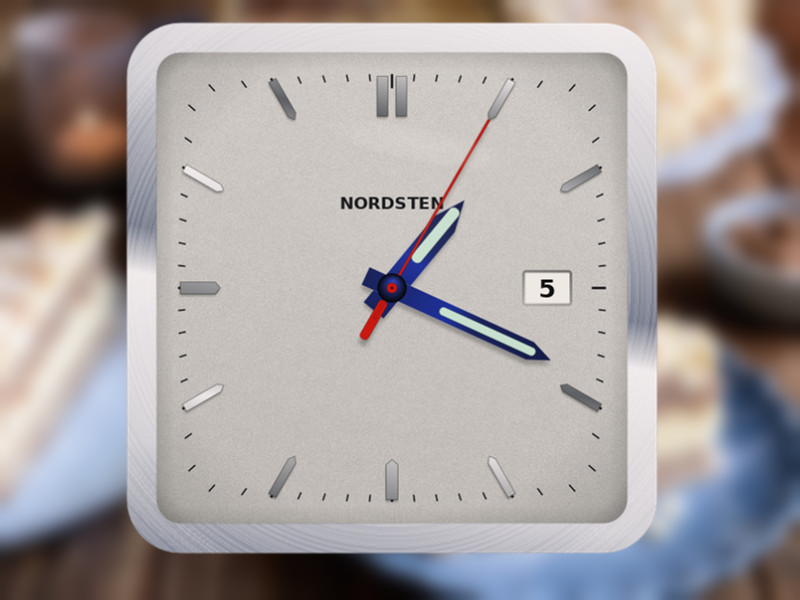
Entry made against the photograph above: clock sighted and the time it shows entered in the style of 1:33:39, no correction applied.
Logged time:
1:19:05
